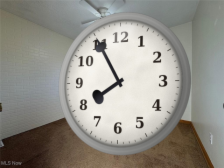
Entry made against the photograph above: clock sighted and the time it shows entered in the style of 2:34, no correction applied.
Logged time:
7:55
